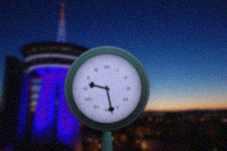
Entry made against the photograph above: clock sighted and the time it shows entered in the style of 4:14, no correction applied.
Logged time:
9:28
